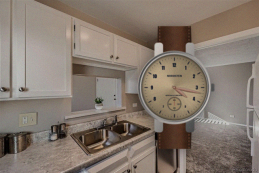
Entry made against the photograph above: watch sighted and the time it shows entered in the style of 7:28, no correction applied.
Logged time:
4:17
